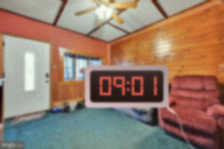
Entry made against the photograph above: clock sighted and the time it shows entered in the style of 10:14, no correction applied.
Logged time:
9:01
